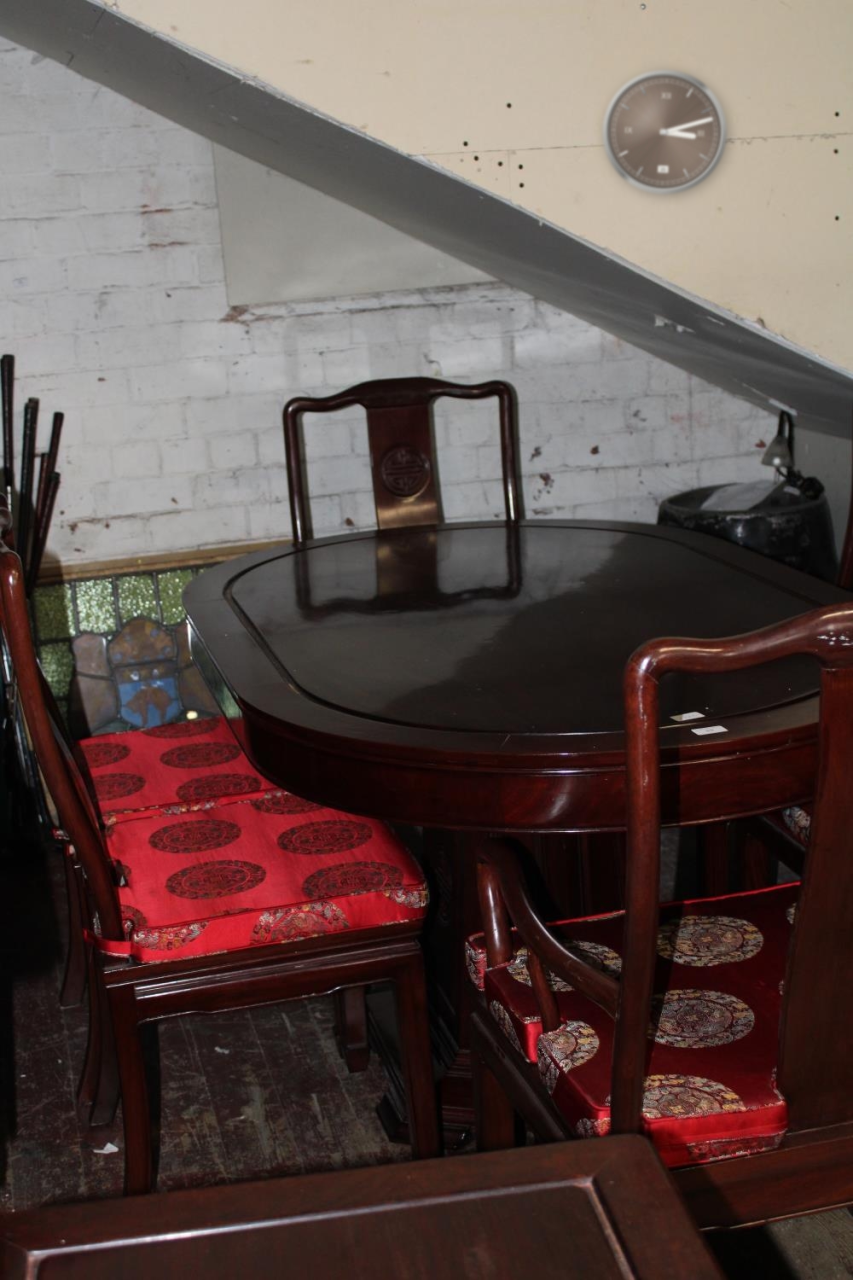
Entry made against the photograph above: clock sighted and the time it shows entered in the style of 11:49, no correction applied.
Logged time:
3:12
